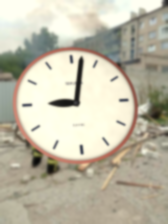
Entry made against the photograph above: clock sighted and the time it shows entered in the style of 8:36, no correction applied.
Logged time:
9:02
